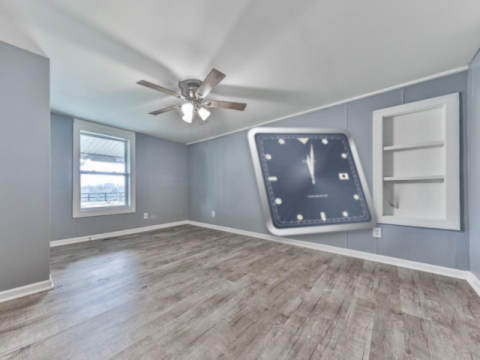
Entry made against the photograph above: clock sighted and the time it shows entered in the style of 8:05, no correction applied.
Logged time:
12:02
